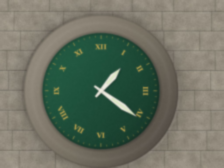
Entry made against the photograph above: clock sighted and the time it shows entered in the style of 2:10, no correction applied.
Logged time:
1:21
